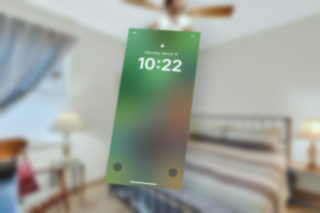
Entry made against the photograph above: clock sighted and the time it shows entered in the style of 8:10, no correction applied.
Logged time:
10:22
